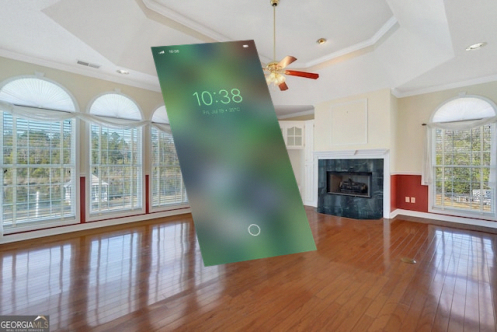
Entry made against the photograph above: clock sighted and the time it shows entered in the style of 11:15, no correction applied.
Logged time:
10:38
